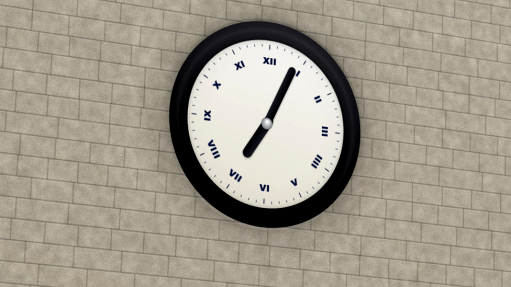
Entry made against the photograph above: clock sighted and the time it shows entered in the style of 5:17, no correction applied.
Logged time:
7:04
